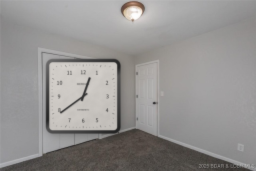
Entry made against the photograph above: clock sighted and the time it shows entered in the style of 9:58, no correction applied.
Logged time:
12:39
